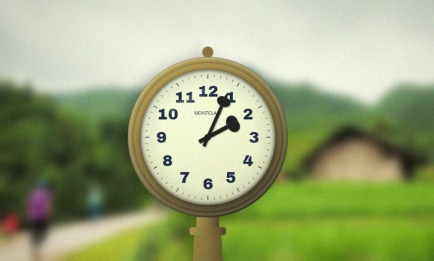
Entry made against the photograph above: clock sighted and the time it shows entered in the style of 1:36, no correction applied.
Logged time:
2:04
